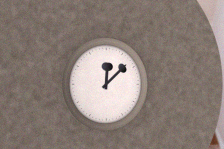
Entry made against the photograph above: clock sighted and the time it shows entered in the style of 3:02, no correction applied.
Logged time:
12:08
